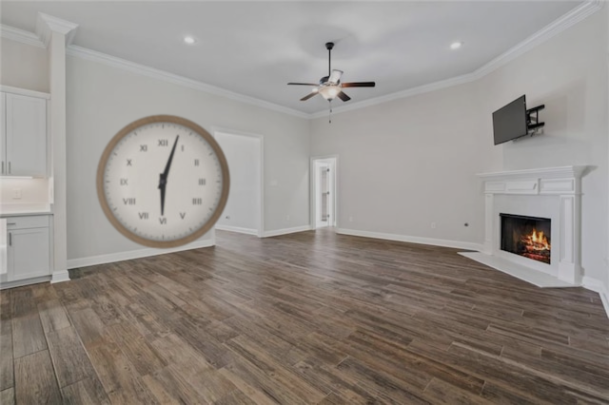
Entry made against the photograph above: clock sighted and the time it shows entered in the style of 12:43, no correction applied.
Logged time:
6:03
